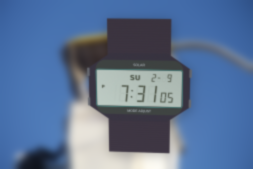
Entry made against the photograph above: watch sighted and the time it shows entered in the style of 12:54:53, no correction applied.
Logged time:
7:31:05
